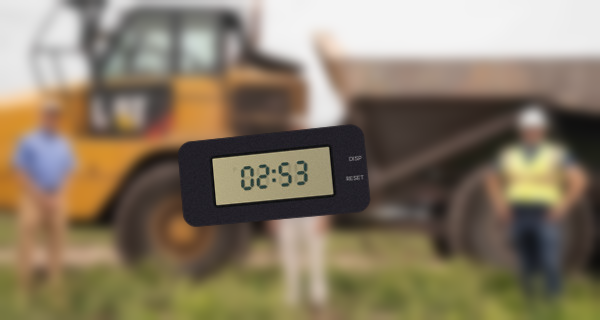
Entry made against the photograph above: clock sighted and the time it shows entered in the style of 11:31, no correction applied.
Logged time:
2:53
